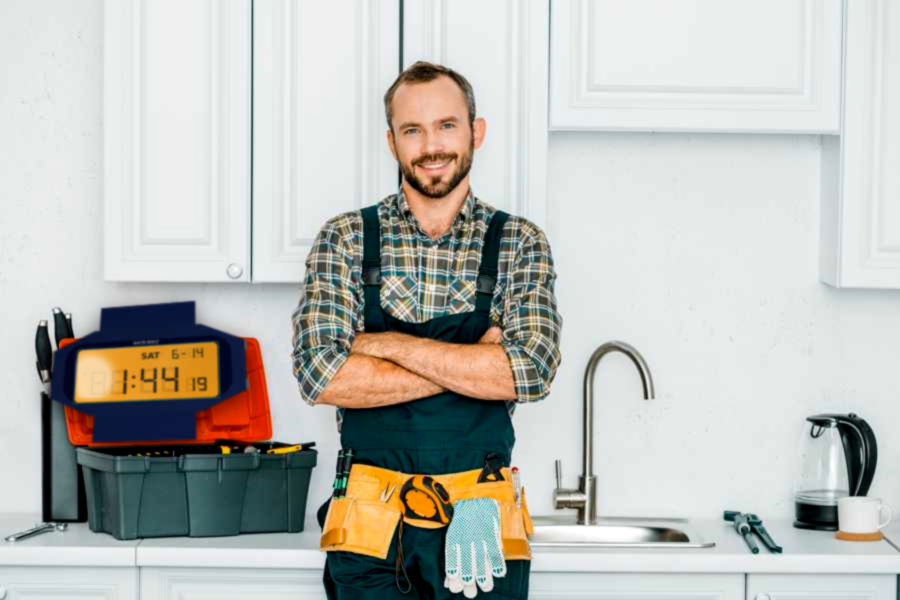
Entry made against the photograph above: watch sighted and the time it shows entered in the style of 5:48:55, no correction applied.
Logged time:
1:44:19
